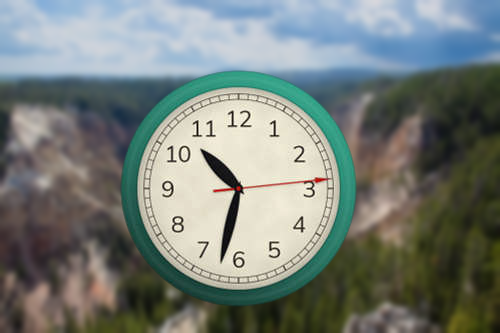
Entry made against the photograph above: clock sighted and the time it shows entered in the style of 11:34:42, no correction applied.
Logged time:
10:32:14
